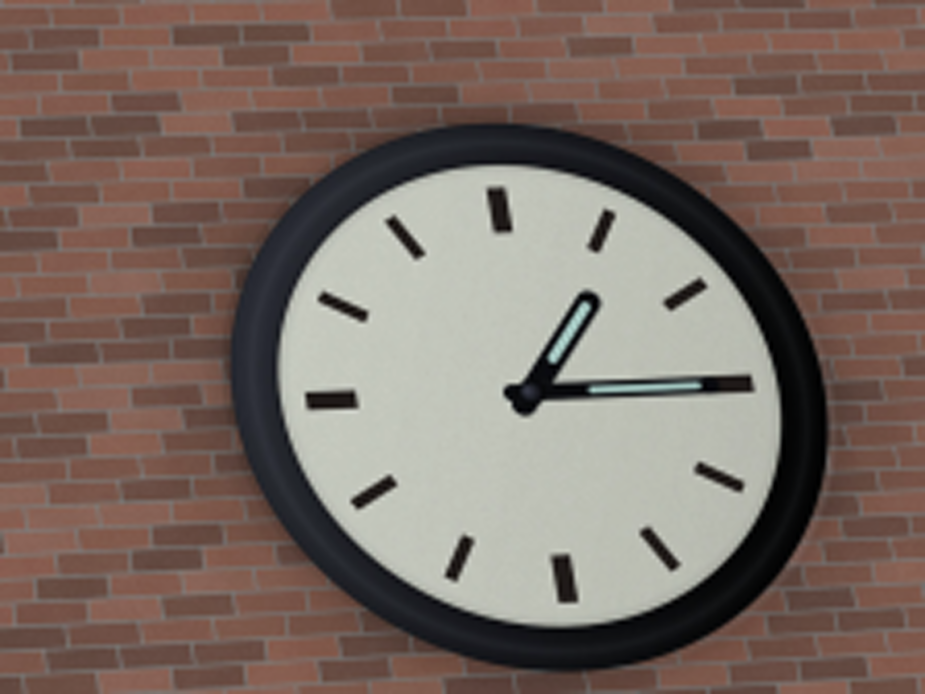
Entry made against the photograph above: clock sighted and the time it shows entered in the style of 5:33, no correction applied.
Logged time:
1:15
